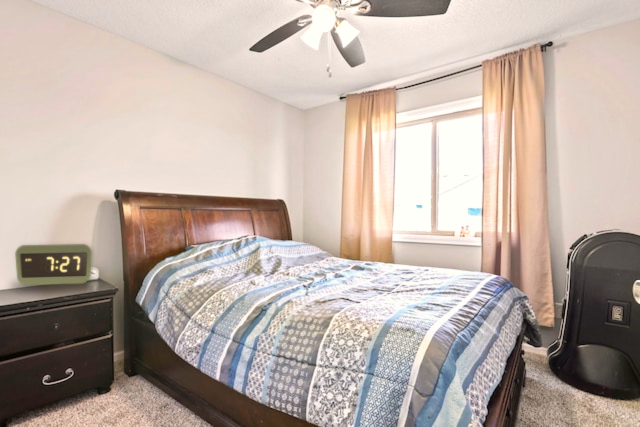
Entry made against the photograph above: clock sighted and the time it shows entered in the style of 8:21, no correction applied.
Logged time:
7:27
